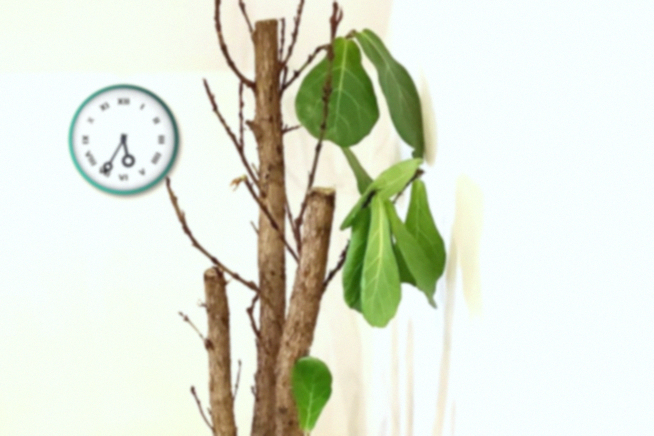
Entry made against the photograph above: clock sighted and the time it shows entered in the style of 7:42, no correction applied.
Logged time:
5:35
